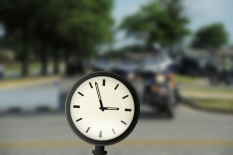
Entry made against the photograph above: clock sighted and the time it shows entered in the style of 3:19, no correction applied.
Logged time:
2:57
